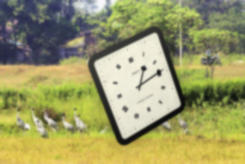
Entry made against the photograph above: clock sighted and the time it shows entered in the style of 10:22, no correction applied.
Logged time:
1:14
